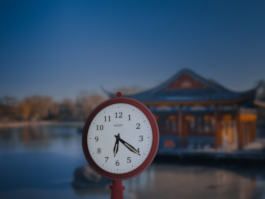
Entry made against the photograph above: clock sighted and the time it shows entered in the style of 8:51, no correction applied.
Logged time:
6:21
